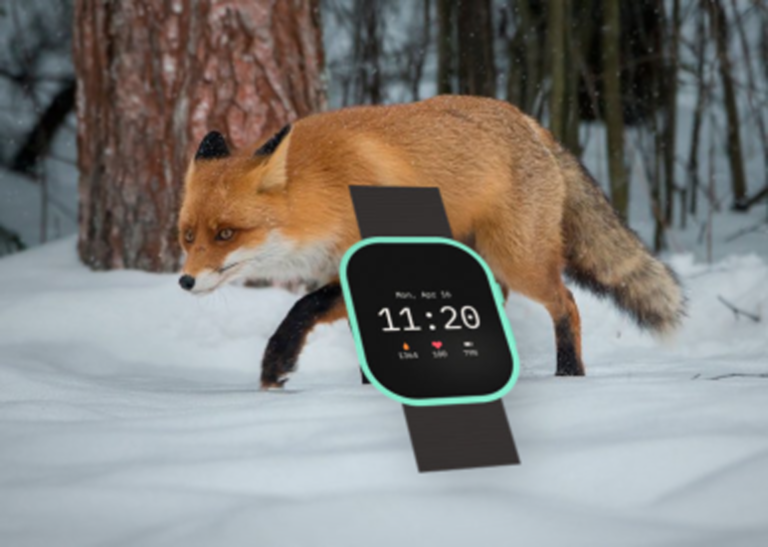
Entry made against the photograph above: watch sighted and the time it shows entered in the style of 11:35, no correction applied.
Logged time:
11:20
